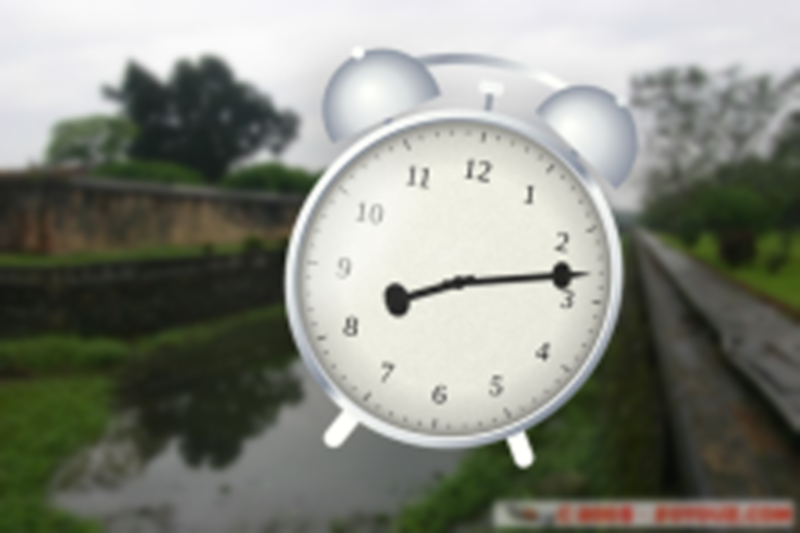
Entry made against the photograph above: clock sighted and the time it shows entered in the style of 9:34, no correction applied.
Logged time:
8:13
